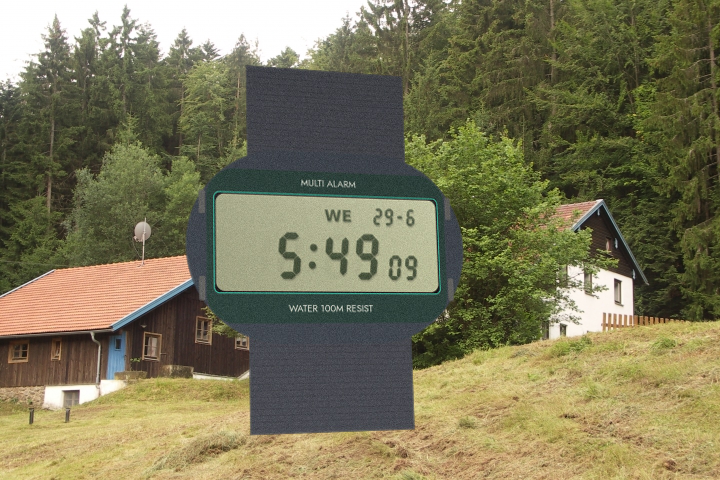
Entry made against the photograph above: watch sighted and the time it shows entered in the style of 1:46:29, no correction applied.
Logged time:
5:49:09
